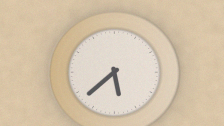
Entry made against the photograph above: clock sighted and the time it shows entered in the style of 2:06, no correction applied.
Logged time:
5:38
